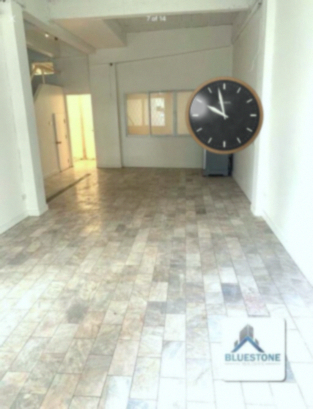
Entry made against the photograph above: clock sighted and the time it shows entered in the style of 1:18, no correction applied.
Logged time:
9:58
